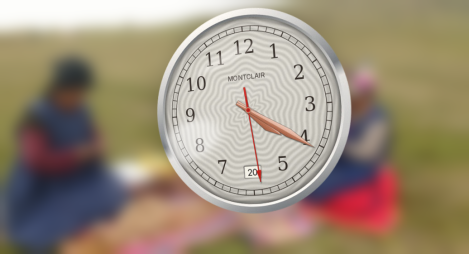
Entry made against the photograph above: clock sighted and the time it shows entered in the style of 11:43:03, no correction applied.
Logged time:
4:20:29
